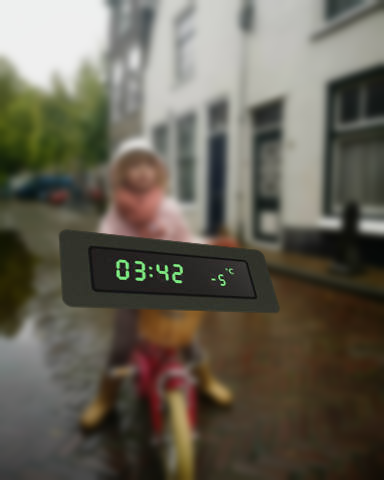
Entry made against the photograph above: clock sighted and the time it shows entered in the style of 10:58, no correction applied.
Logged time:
3:42
